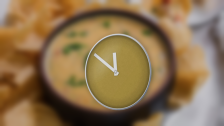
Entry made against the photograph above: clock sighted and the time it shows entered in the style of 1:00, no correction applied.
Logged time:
11:51
